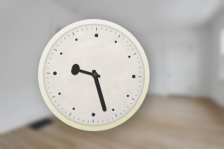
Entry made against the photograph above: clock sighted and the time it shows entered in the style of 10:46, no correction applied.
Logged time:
9:27
